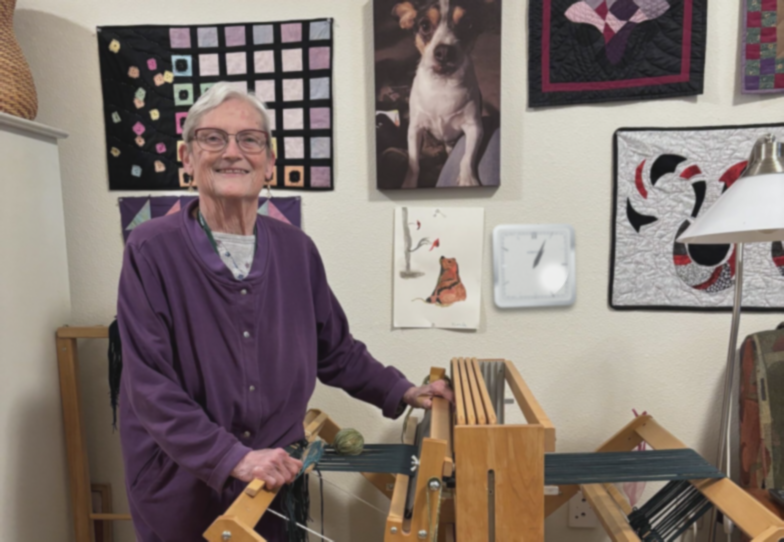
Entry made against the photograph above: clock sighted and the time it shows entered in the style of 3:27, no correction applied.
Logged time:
1:04
